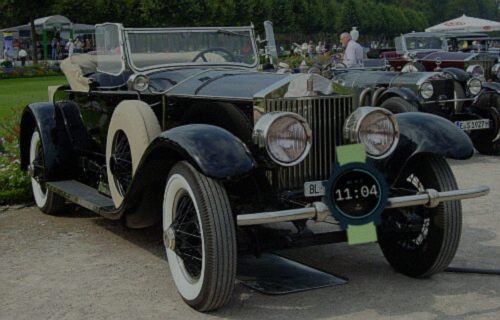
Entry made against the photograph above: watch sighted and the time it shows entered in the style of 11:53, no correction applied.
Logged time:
11:04
